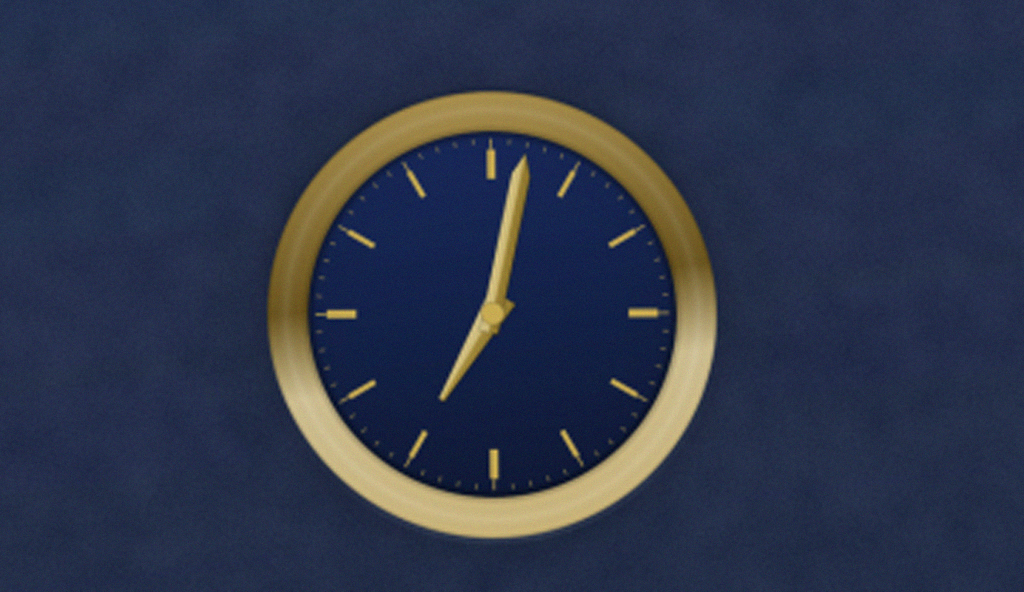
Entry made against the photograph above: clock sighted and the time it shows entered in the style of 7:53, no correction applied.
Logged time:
7:02
